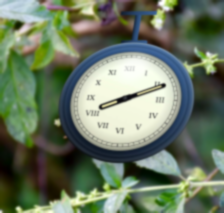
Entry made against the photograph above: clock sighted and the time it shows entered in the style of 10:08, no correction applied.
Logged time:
8:11
